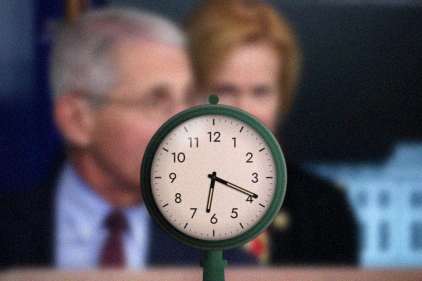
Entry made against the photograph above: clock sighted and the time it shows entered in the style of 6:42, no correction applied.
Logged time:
6:19
